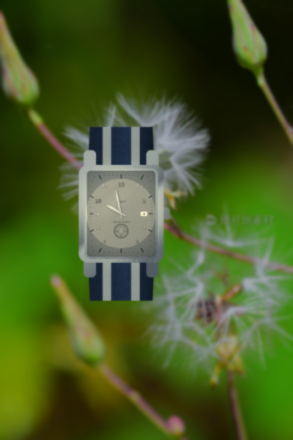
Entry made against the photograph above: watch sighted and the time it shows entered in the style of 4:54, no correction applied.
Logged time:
9:58
